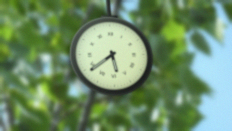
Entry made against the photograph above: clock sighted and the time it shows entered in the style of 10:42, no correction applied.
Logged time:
5:39
